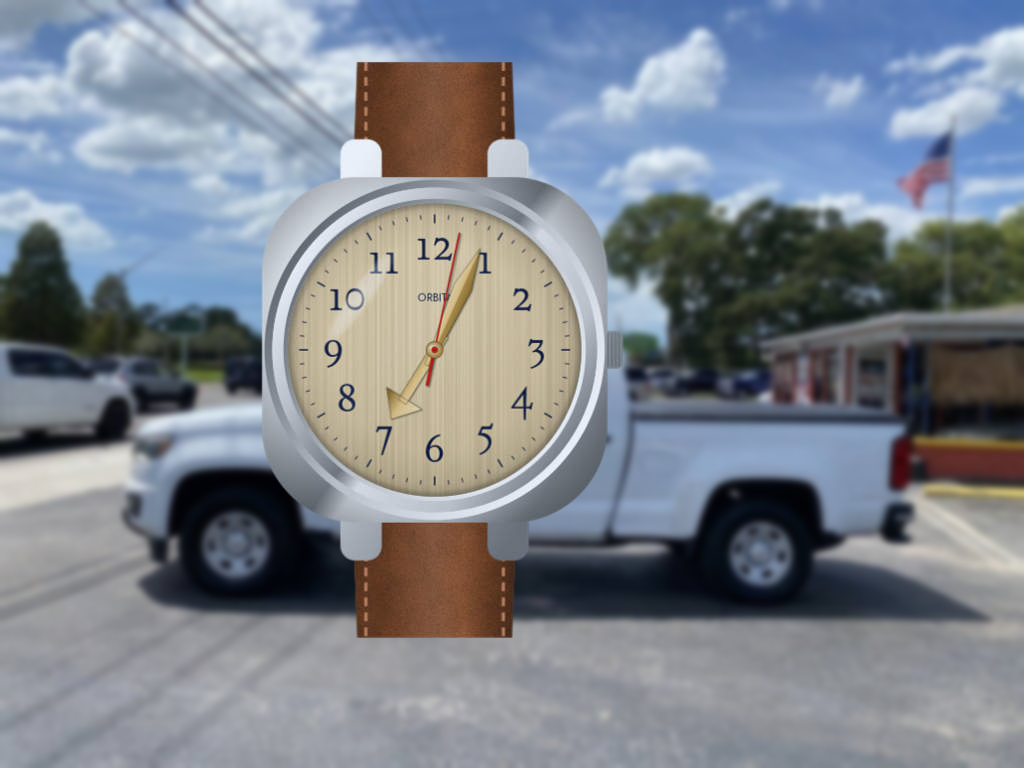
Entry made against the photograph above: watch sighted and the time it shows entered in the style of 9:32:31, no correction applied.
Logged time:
7:04:02
